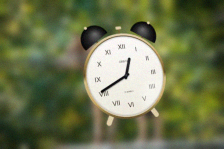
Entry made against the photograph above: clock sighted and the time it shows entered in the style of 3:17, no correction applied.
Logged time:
12:41
